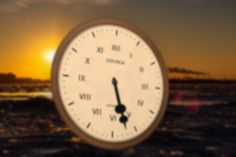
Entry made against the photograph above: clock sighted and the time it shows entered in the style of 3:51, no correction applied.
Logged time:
5:27
